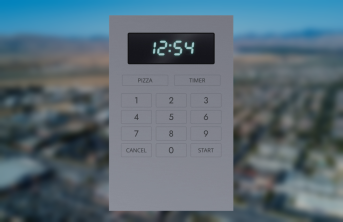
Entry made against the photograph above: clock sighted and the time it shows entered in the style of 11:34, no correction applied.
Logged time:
12:54
